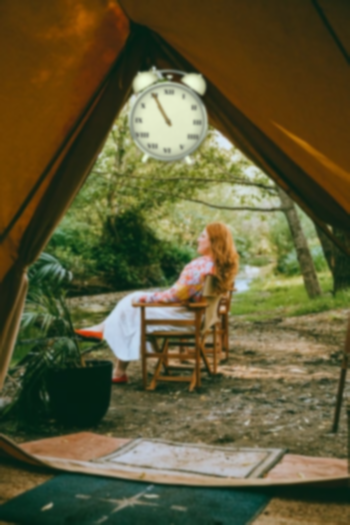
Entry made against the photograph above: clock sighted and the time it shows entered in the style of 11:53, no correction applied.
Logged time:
10:55
